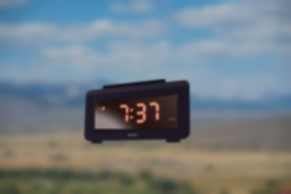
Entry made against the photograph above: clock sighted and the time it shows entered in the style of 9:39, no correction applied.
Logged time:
7:37
